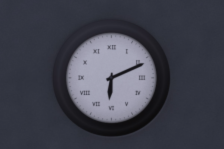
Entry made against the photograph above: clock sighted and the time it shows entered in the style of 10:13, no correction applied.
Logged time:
6:11
